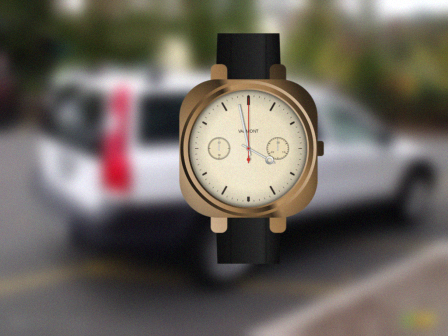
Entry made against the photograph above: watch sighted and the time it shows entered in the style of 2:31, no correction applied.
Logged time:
3:58
